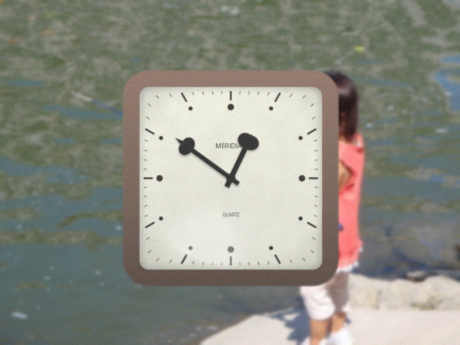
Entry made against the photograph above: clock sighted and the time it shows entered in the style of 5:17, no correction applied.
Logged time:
12:51
